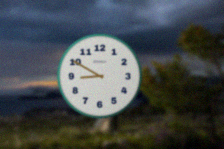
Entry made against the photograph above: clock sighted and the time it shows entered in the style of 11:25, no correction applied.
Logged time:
8:50
